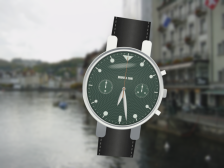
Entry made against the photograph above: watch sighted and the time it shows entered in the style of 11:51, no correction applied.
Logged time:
6:28
